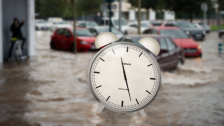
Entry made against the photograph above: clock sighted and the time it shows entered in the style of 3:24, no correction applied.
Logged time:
11:27
